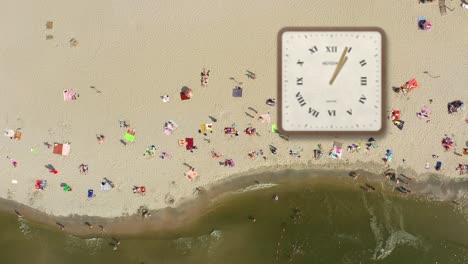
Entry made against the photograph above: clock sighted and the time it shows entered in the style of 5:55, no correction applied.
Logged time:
1:04
